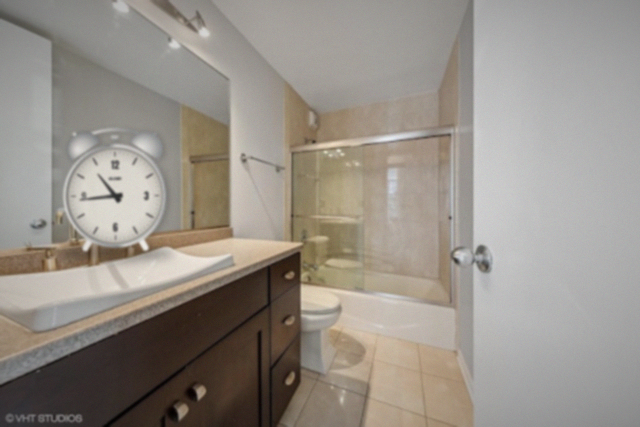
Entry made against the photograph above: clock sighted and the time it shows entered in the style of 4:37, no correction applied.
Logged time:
10:44
